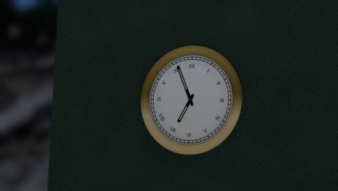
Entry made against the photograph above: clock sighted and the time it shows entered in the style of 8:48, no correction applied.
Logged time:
6:56
